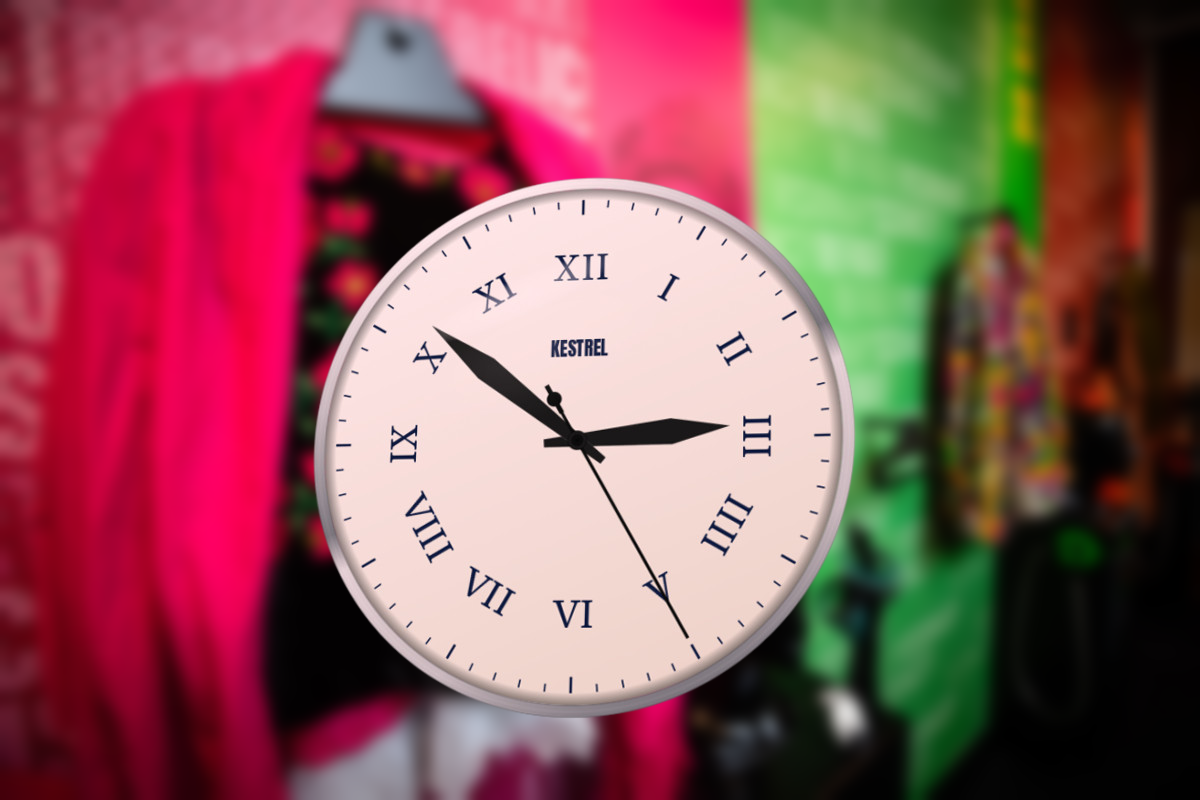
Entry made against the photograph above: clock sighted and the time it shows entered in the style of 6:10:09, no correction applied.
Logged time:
2:51:25
